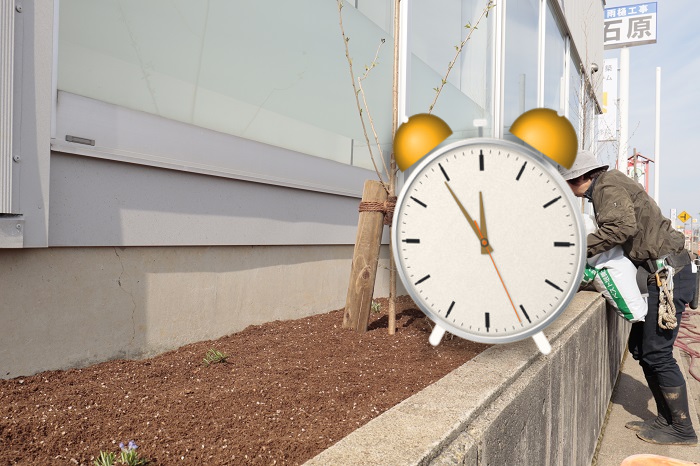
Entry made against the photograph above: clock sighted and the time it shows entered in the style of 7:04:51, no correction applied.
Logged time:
11:54:26
